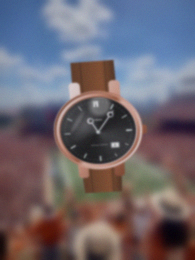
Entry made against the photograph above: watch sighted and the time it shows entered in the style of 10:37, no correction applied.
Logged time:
11:06
